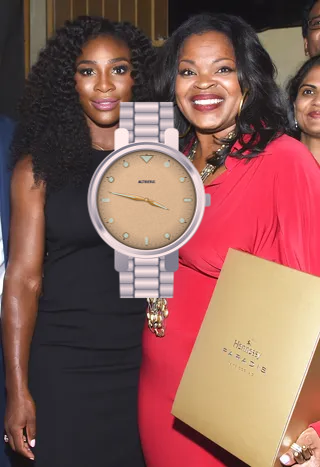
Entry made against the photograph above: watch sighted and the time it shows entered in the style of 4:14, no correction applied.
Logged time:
3:47
